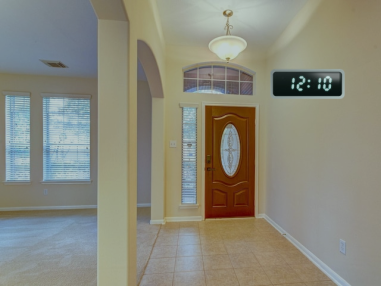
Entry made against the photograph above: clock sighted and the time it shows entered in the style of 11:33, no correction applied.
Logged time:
12:10
